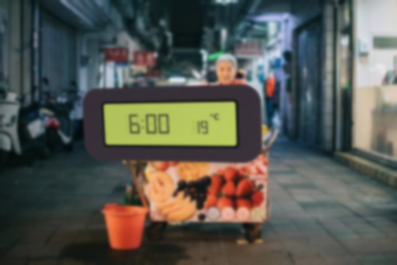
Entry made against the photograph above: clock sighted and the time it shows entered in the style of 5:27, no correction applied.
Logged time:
6:00
